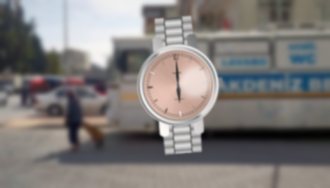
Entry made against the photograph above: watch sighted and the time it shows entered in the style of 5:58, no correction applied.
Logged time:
6:00
